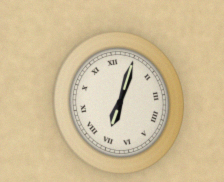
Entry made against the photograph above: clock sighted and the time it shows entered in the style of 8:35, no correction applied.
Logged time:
7:05
